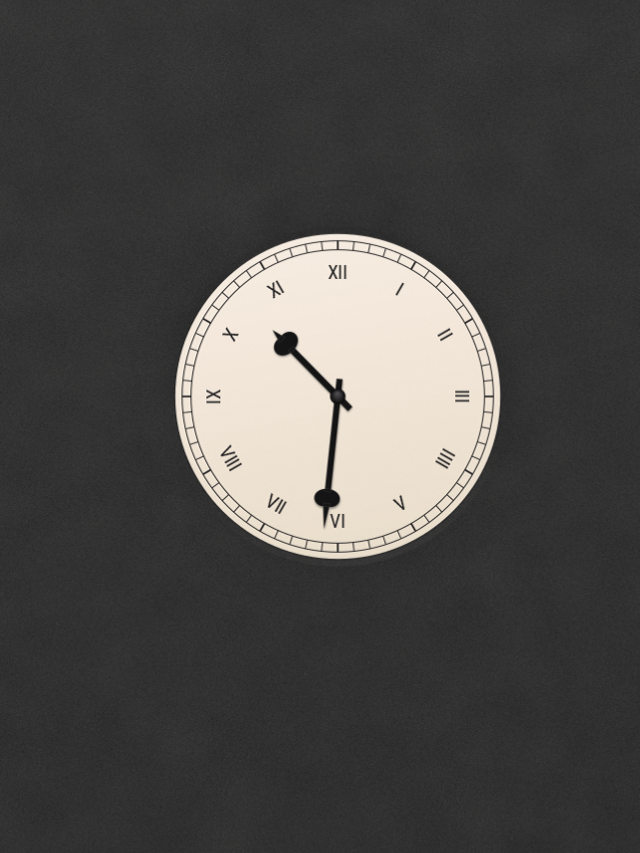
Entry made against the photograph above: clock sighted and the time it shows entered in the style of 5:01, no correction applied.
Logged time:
10:31
